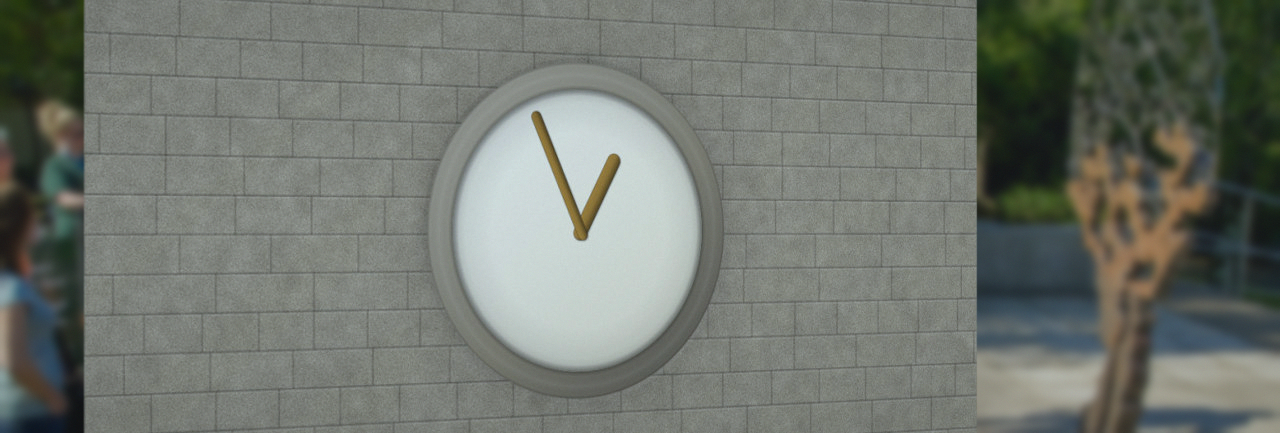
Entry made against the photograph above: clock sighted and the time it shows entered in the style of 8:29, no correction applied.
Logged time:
12:56
